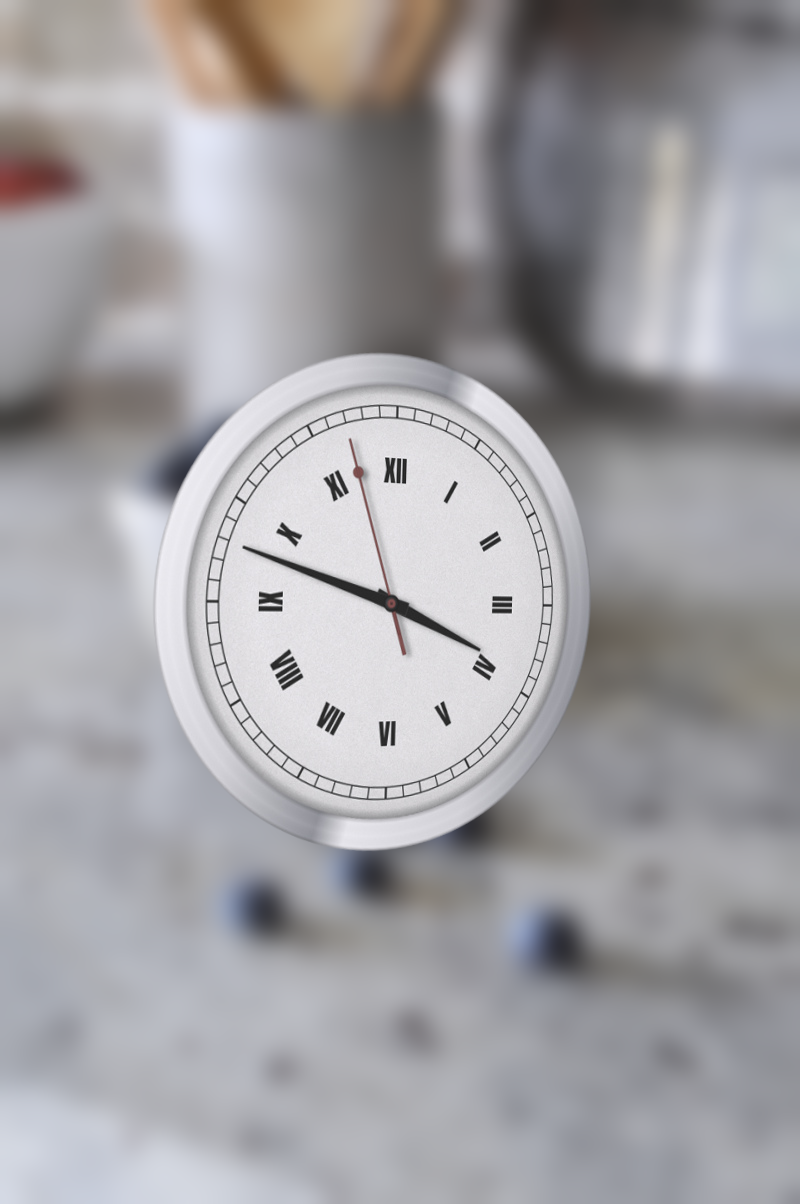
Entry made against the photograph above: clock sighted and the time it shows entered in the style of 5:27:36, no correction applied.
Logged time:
3:47:57
